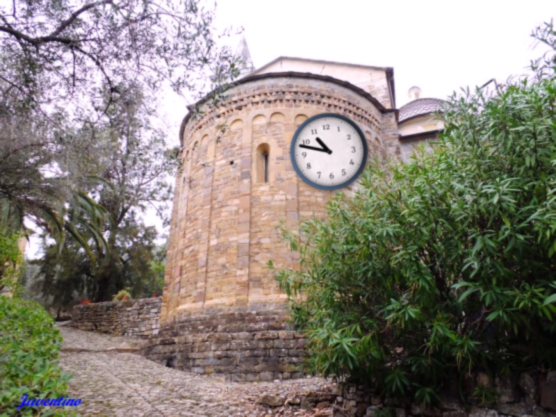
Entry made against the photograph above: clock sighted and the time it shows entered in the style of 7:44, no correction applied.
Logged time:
10:48
